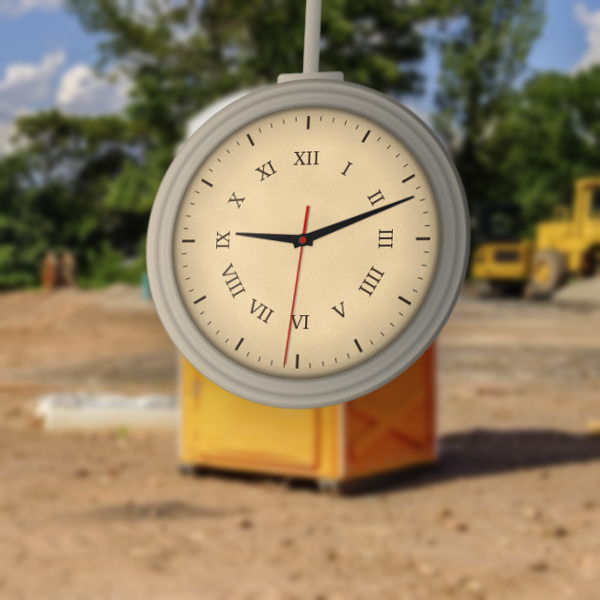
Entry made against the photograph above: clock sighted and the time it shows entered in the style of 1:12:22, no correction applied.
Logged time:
9:11:31
